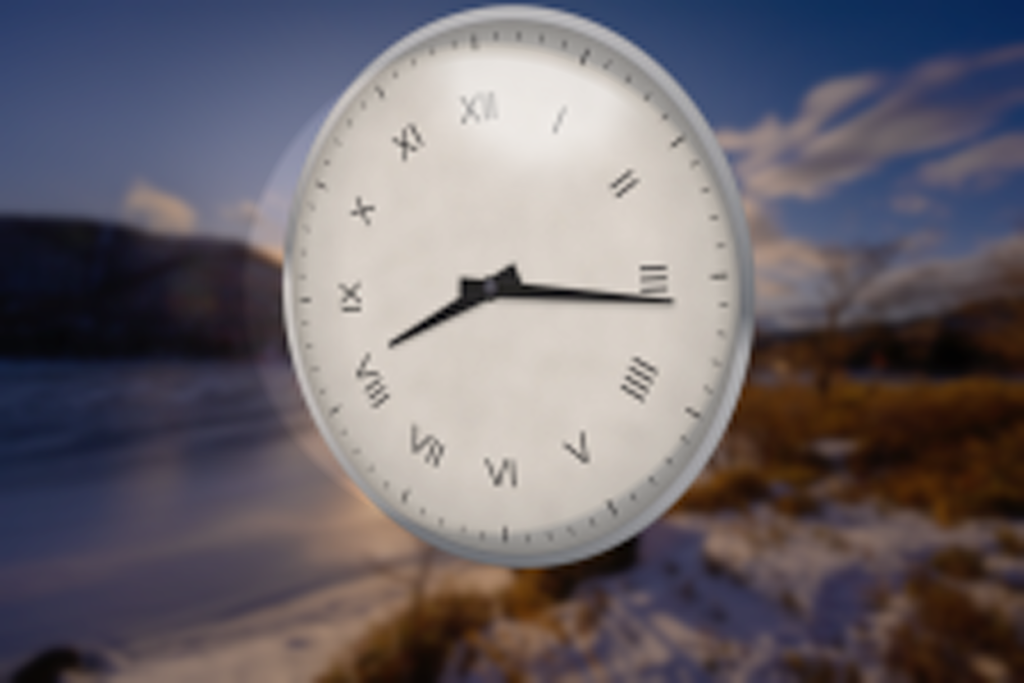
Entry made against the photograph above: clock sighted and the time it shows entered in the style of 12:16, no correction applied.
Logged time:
8:16
